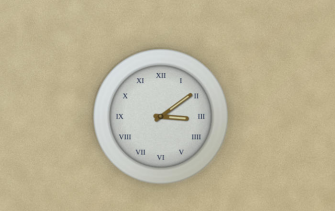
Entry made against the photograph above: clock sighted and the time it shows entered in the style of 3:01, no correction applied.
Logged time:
3:09
